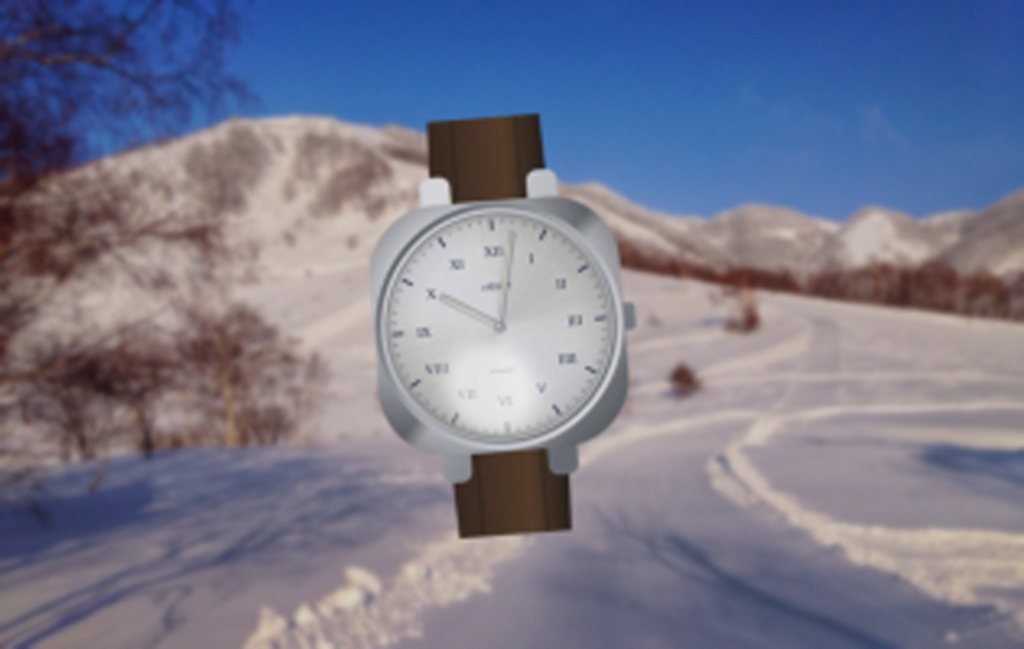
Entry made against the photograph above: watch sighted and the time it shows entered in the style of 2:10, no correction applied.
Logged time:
10:02
